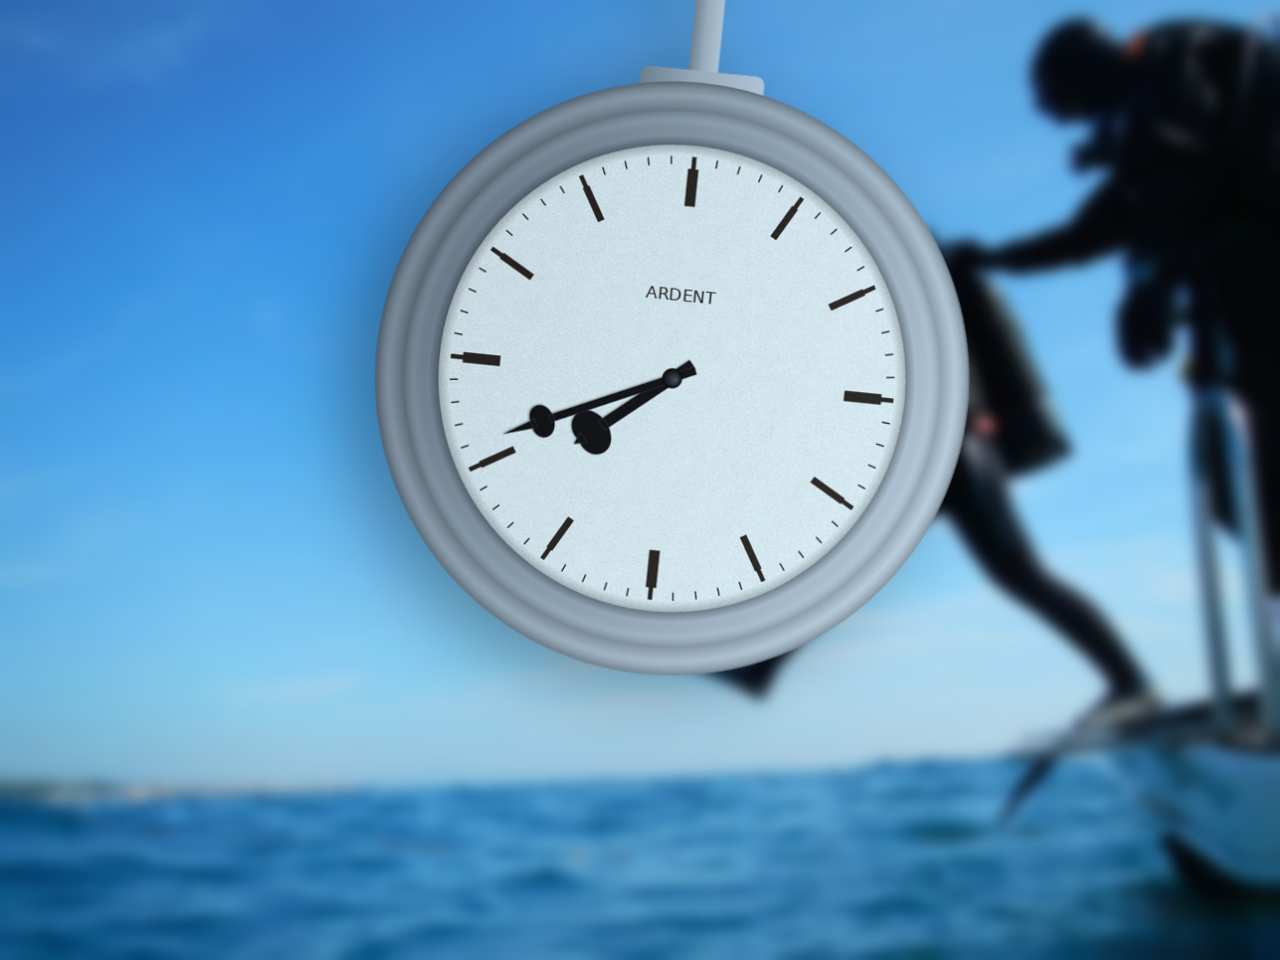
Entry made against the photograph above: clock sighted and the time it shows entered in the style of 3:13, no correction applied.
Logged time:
7:41
